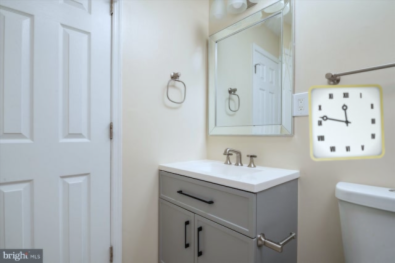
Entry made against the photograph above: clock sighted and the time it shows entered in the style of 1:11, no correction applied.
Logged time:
11:47
